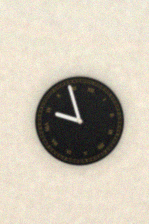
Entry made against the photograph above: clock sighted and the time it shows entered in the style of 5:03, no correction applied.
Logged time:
8:54
